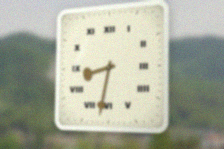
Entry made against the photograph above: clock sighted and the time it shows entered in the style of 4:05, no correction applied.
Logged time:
8:32
